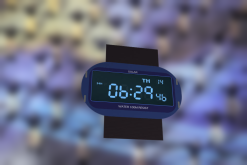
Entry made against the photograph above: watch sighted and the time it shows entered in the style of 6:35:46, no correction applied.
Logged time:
6:29:46
